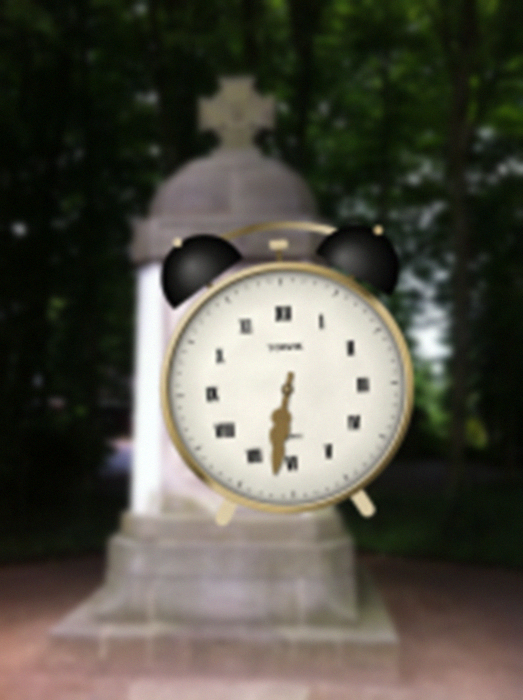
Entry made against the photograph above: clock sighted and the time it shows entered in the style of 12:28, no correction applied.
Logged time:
6:32
